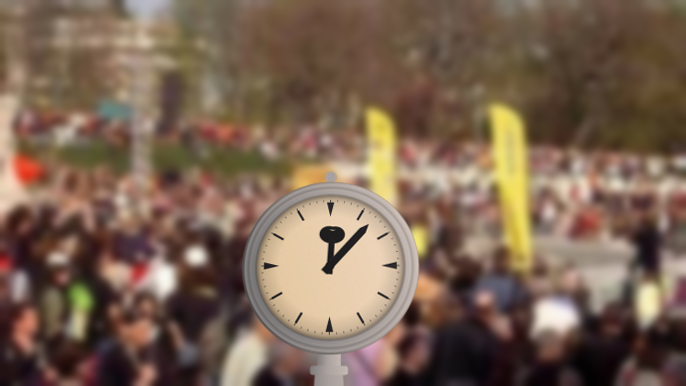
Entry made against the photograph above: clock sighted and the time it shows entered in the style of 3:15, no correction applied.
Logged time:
12:07
